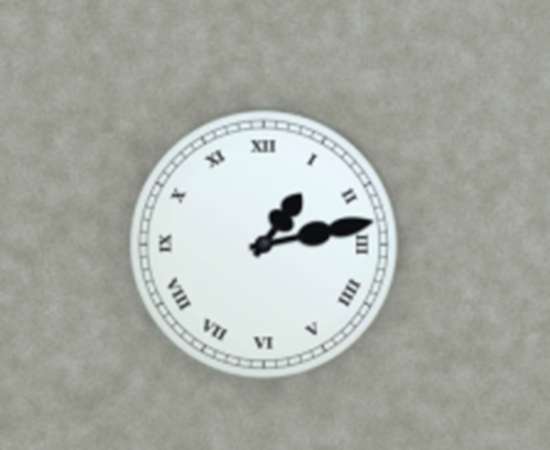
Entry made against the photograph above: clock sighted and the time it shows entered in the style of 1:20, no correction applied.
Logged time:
1:13
